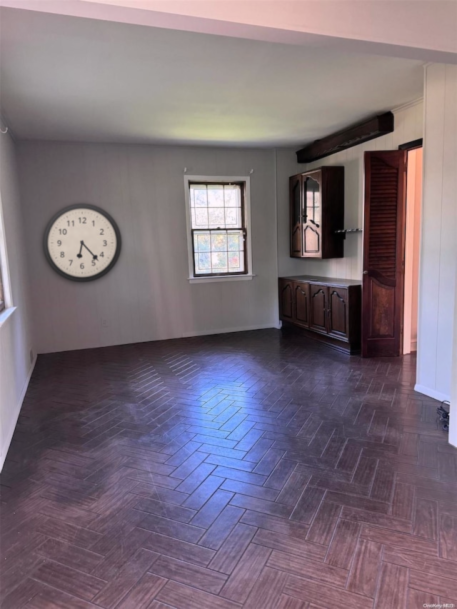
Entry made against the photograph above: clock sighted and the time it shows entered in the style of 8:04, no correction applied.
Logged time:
6:23
